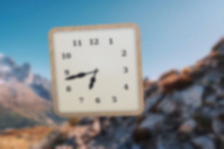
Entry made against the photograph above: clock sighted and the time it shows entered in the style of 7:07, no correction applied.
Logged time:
6:43
